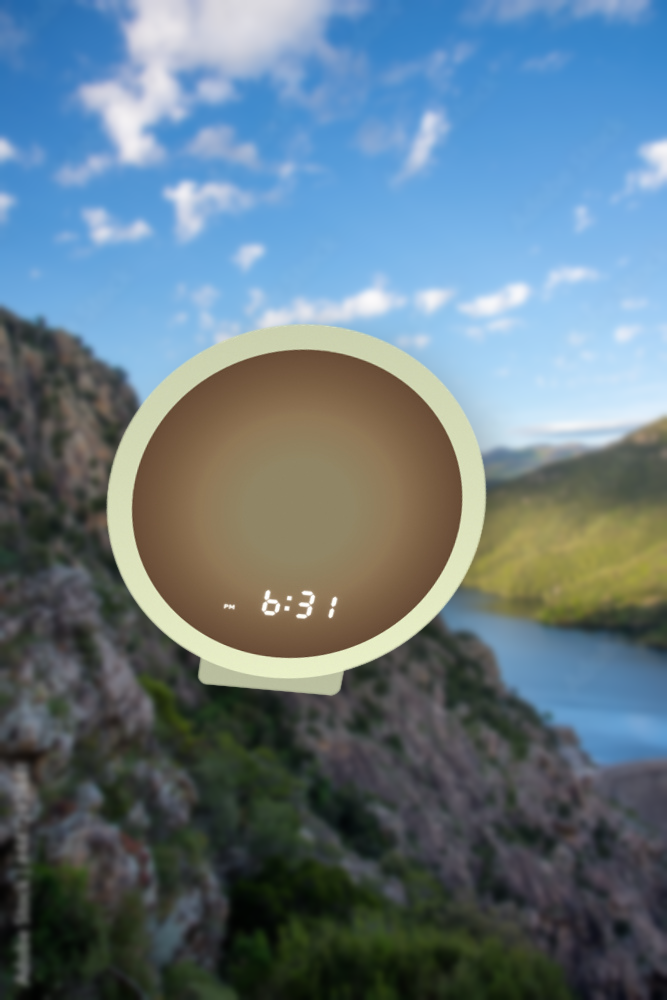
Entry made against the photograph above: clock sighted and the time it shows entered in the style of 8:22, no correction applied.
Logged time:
6:31
